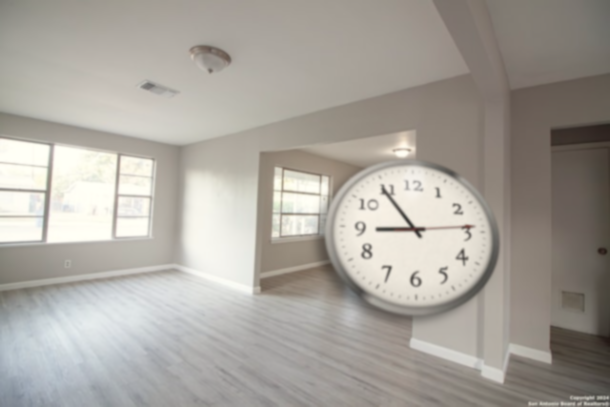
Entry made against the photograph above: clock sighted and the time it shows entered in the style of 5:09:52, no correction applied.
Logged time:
8:54:14
